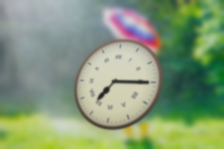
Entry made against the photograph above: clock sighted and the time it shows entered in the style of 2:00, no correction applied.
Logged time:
7:15
